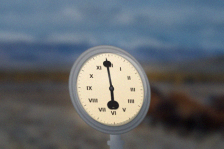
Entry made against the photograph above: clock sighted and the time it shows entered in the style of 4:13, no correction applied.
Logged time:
5:59
